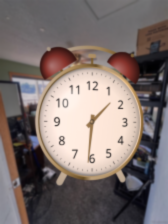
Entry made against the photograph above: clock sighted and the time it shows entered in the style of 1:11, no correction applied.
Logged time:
1:31
